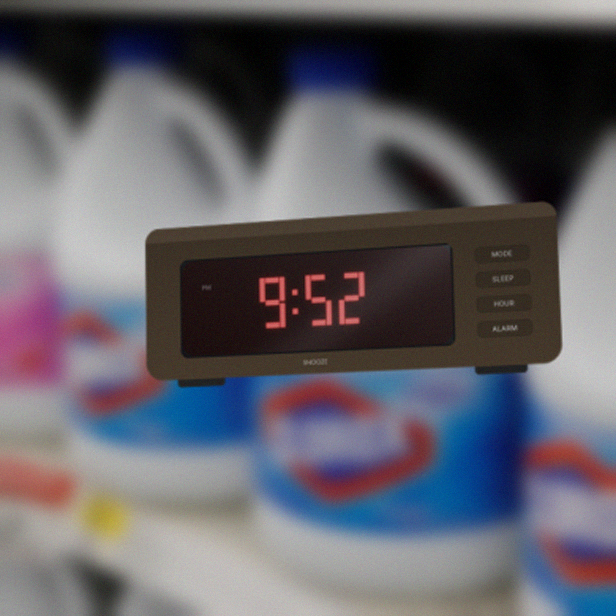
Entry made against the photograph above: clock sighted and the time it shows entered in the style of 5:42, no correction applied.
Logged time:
9:52
